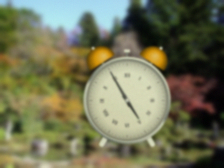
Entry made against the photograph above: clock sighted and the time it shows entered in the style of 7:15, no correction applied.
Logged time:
4:55
